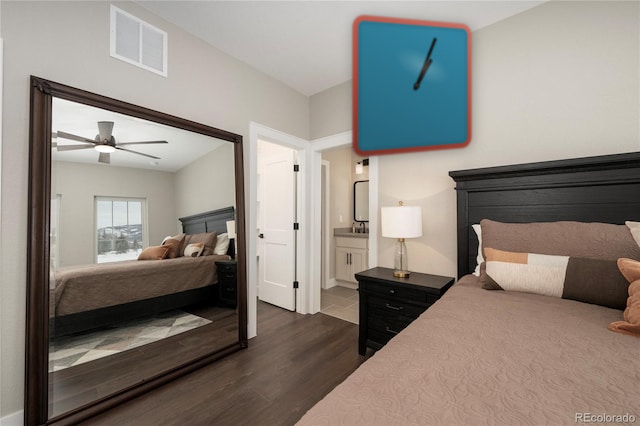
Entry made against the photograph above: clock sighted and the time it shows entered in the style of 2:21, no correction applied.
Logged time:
1:04
